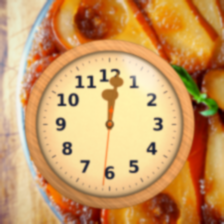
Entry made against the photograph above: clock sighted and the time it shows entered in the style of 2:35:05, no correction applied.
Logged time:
12:01:31
